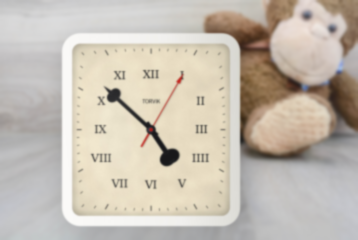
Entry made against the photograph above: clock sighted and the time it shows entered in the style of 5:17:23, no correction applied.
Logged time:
4:52:05
